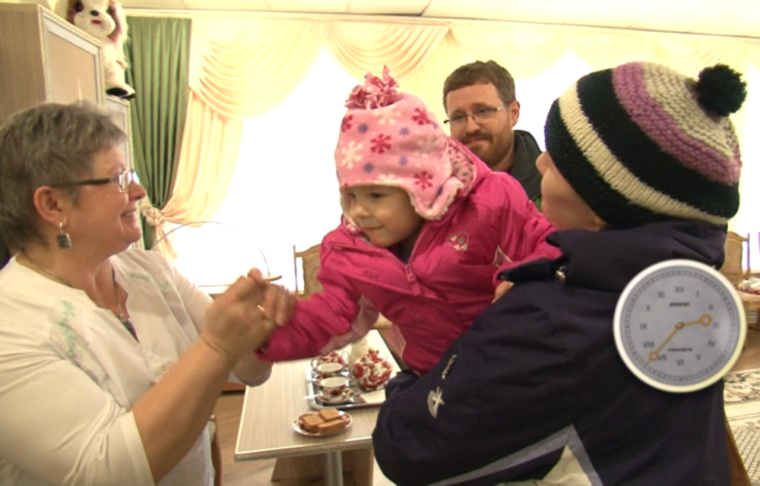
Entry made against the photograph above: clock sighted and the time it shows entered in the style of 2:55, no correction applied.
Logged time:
2:37
